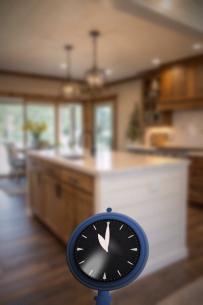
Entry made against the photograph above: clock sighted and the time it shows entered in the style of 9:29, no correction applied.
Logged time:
11:00
